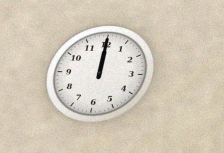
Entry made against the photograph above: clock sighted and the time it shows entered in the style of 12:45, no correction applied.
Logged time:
12:00
